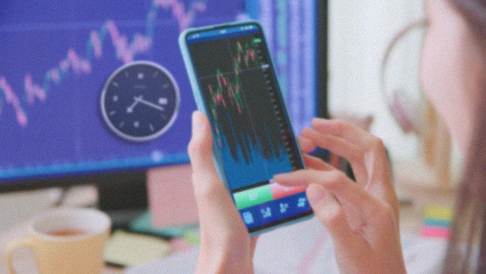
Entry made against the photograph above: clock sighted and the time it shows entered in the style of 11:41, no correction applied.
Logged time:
7:18
